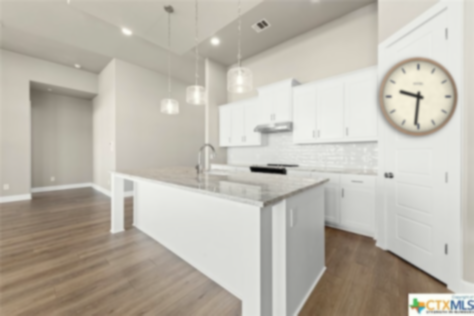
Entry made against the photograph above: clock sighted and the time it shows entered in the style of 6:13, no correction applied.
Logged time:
9:31
